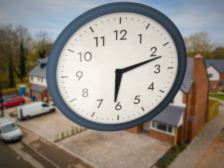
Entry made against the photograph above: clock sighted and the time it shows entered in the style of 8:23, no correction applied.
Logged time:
6:12
